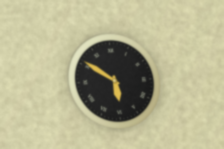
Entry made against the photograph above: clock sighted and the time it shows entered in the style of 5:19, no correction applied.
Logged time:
5:51
